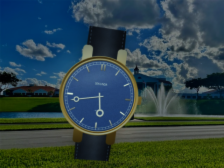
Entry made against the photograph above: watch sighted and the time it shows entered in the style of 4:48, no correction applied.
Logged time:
5:43
